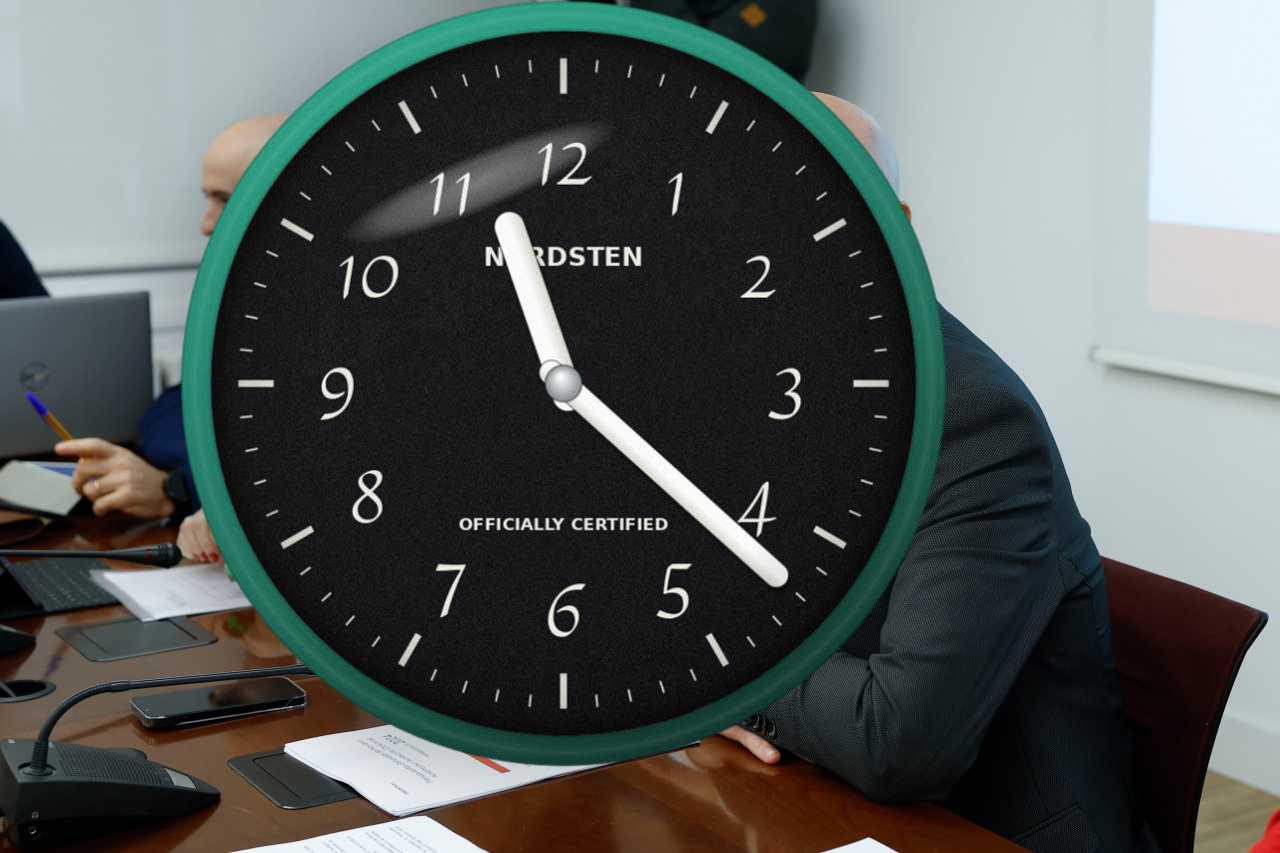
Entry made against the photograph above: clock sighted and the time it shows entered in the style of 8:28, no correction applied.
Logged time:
11:22
